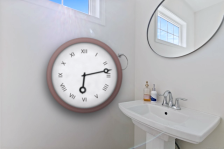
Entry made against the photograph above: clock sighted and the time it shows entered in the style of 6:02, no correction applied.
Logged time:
6:13
